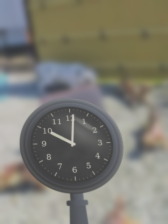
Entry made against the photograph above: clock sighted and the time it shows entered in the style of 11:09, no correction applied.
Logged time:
10:01
